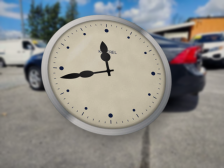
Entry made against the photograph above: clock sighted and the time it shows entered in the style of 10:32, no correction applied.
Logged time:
11:43
